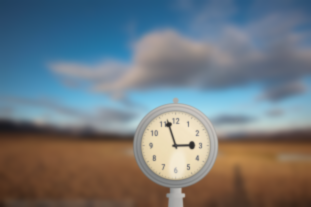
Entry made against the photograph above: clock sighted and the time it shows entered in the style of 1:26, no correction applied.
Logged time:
2:57
